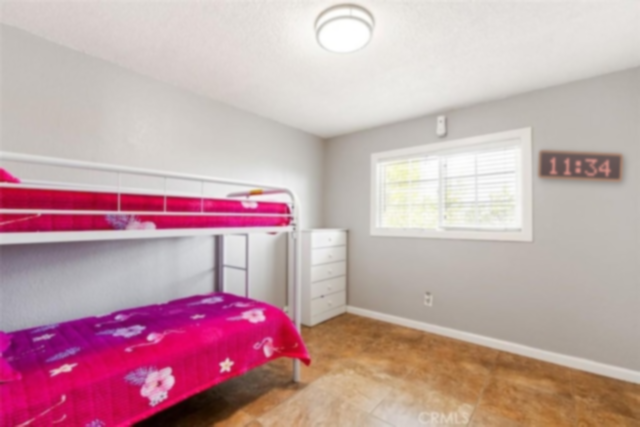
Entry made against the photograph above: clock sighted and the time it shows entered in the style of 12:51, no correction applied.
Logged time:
11:34
